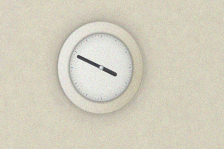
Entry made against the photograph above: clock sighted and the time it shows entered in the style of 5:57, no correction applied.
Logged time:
3:49
